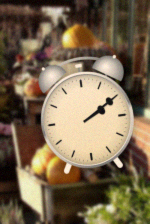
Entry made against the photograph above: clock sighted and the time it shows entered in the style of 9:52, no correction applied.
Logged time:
2:10
